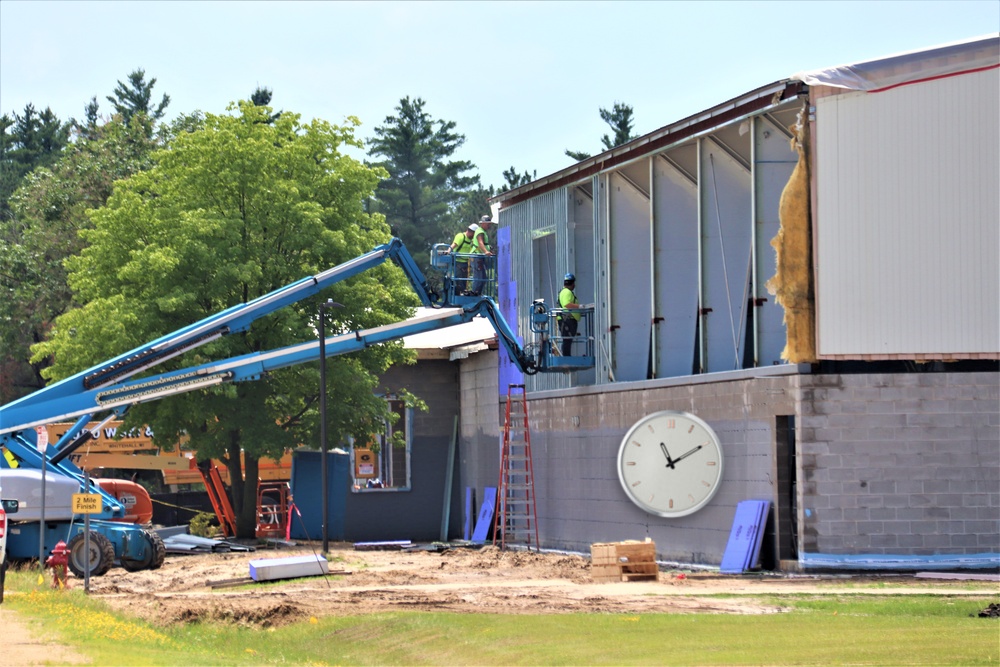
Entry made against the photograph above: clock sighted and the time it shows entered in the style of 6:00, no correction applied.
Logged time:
11:10
